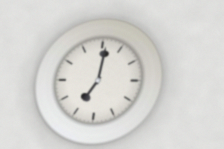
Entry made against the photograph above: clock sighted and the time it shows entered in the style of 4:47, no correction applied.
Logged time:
7:01
